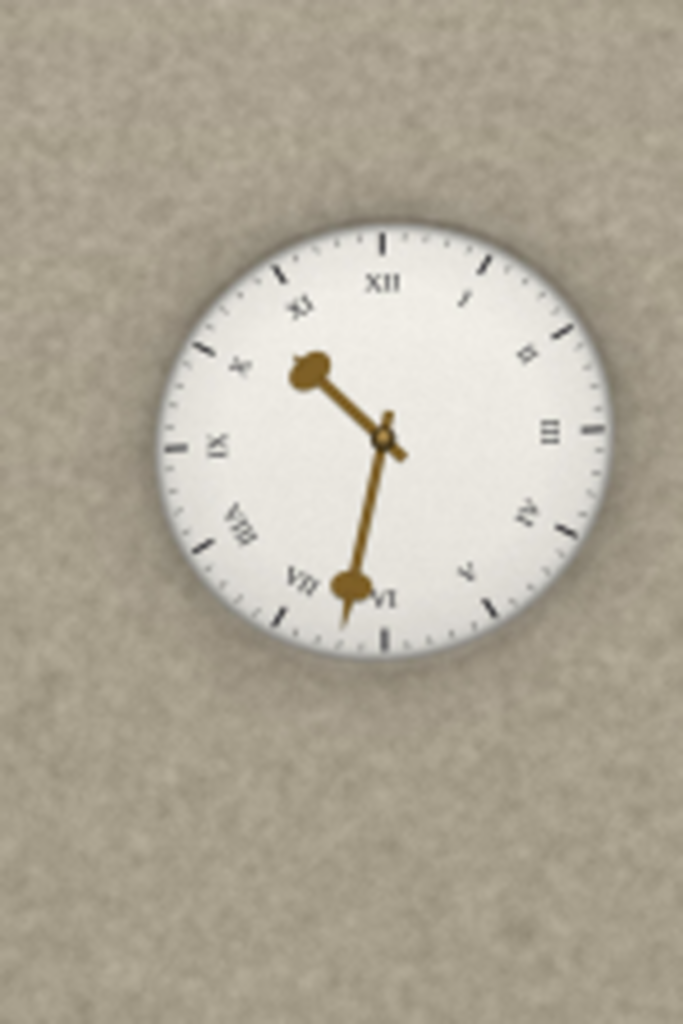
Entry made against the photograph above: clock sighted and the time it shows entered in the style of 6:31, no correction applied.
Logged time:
10:32
